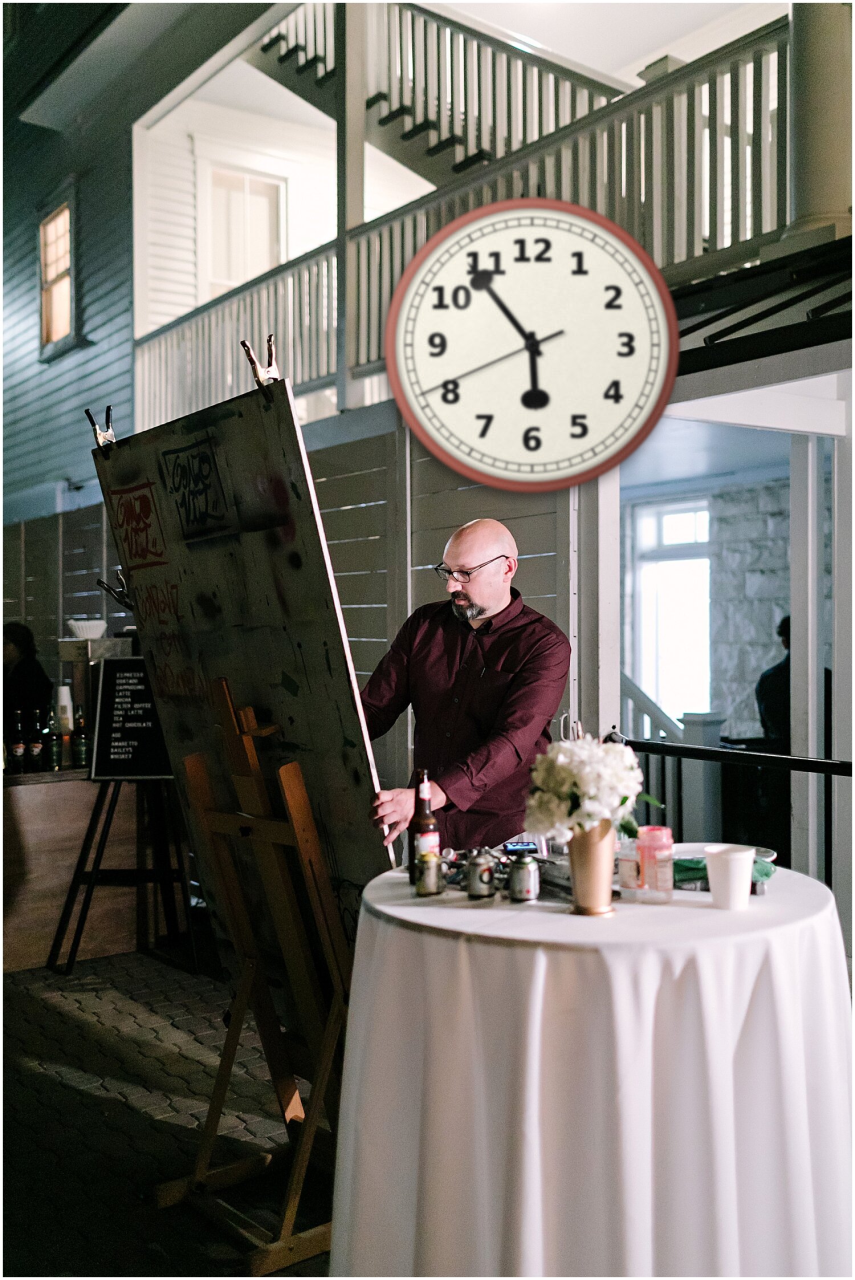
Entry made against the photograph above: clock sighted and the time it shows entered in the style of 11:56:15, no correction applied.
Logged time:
5:53:41
